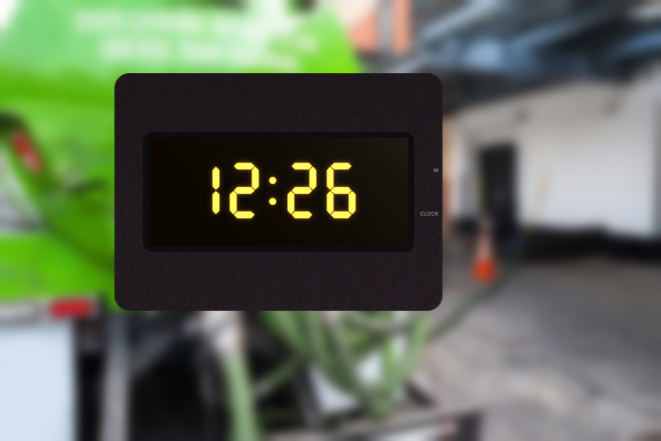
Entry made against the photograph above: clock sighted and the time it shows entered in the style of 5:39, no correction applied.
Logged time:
12:26
